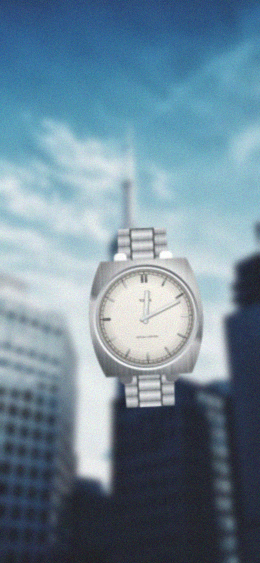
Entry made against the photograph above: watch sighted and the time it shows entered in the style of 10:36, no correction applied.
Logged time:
12:11
